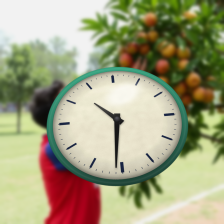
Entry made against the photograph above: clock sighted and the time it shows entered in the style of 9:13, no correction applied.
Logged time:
10:31
